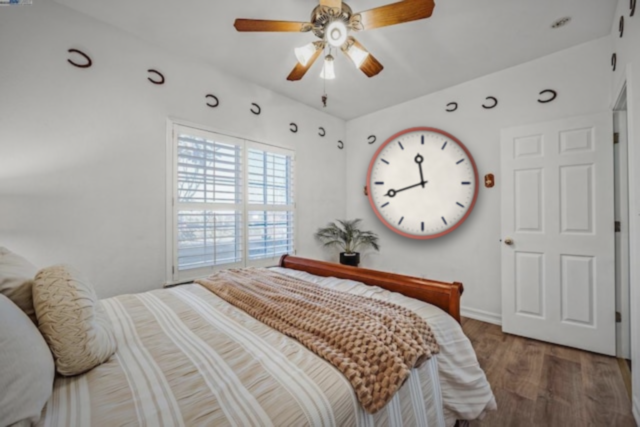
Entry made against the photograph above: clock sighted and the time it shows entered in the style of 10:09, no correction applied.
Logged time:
11:42
